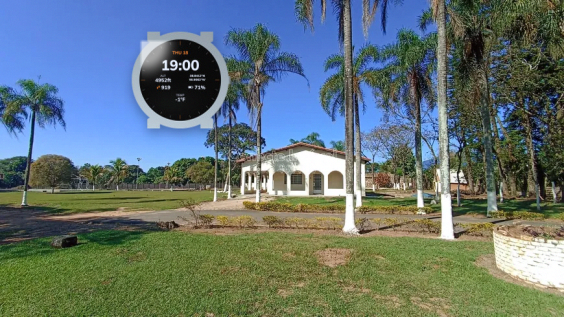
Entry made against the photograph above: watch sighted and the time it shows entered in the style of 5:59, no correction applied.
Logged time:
19:00
